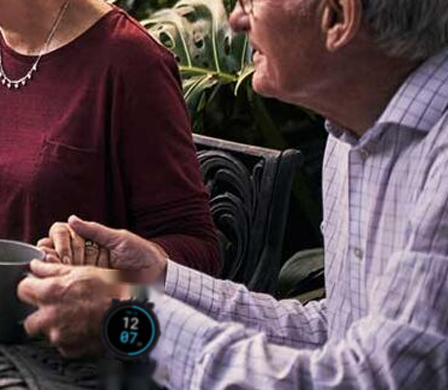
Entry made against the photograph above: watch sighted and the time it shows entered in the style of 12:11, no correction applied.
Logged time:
12:07
